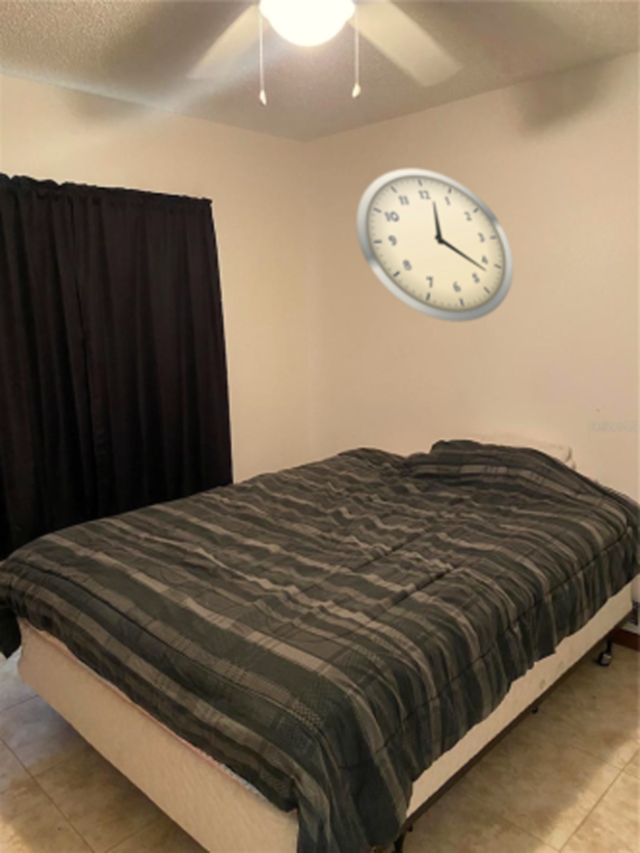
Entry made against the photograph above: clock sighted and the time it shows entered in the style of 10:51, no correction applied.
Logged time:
12:22
